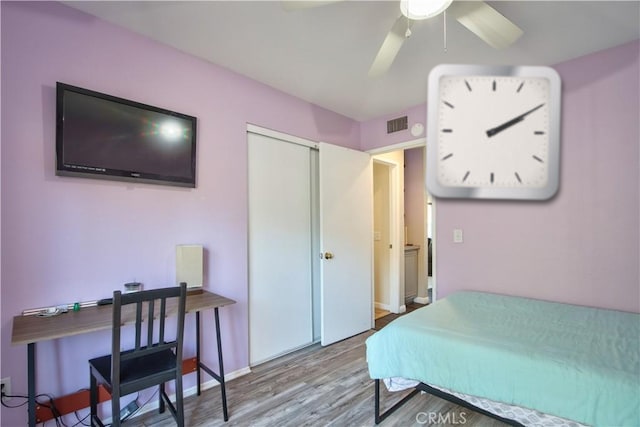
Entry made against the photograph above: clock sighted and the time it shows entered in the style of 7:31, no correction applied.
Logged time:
2:10
